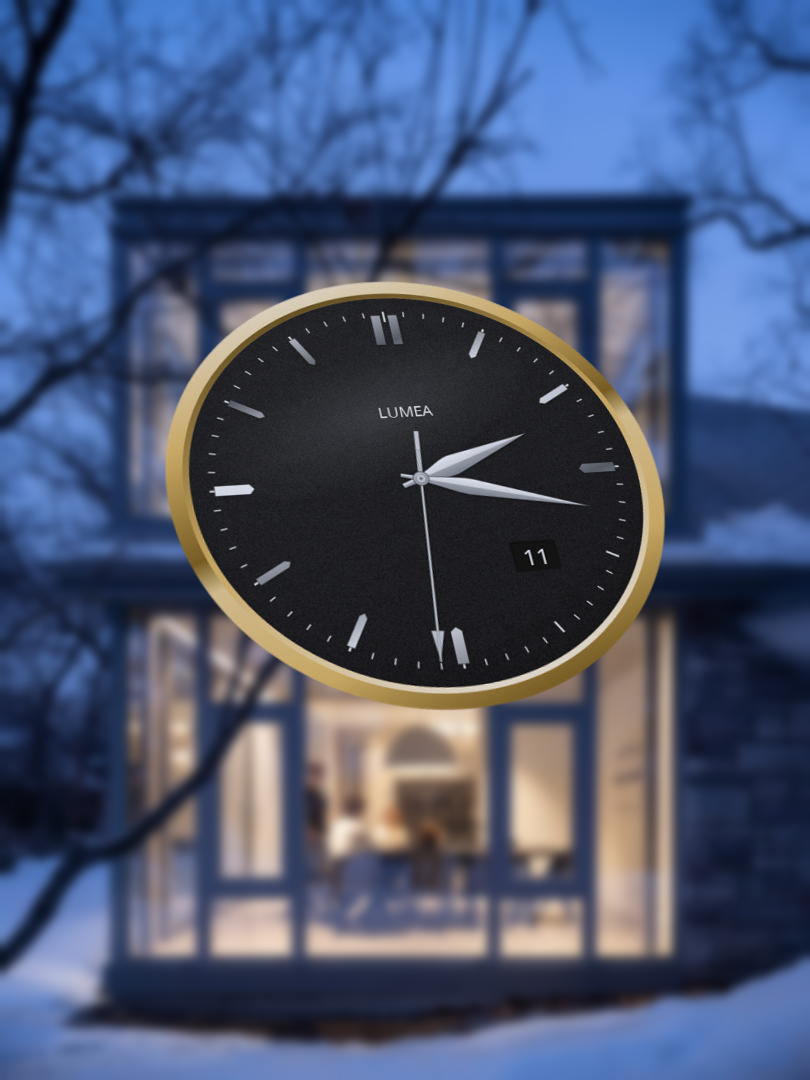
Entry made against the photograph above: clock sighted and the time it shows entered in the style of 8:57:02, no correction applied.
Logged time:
2:17:31
